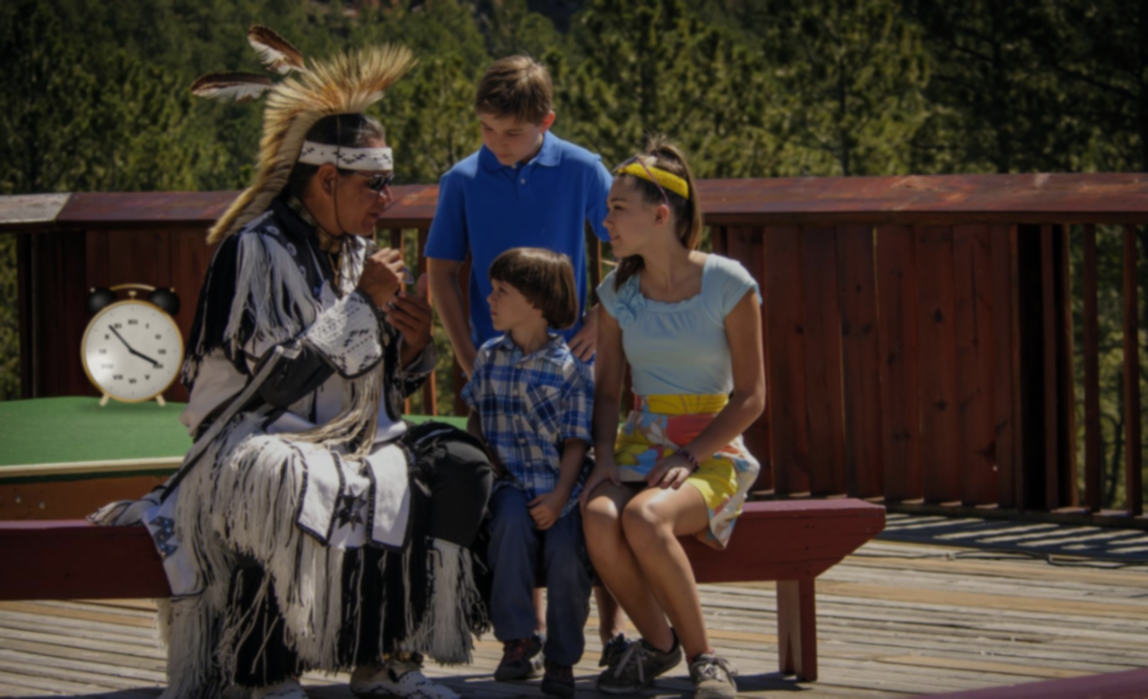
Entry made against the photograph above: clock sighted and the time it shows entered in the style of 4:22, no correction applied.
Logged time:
3:53
